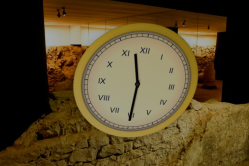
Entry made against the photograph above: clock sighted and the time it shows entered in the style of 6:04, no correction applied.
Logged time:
11:30
